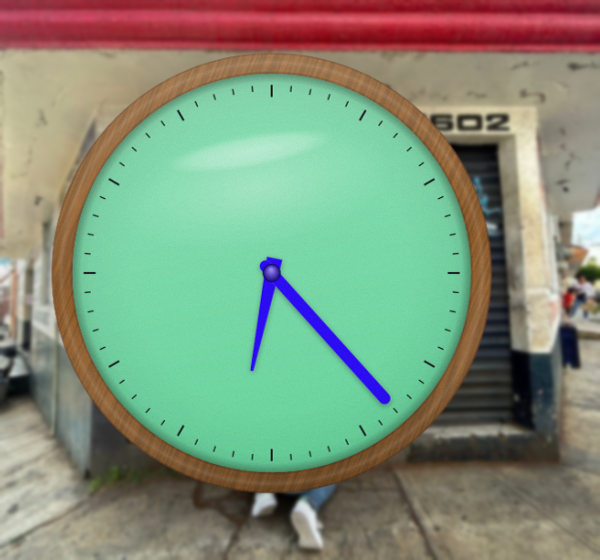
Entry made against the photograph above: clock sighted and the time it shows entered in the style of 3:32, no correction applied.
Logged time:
6:23
